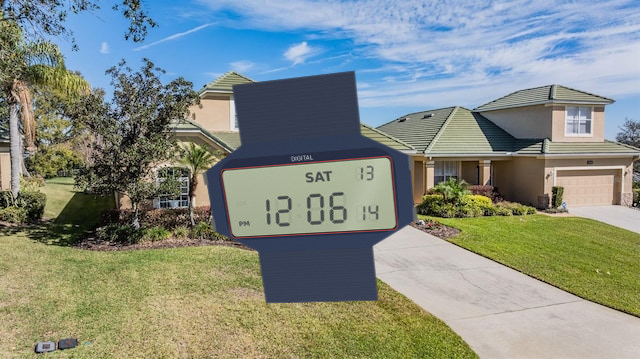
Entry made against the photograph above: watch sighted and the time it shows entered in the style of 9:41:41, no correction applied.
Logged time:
12:06:14
